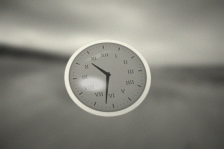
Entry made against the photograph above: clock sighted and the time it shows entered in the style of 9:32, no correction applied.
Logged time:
10:32
